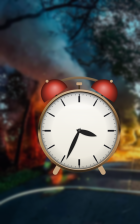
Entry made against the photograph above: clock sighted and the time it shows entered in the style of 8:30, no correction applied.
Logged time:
3:34
